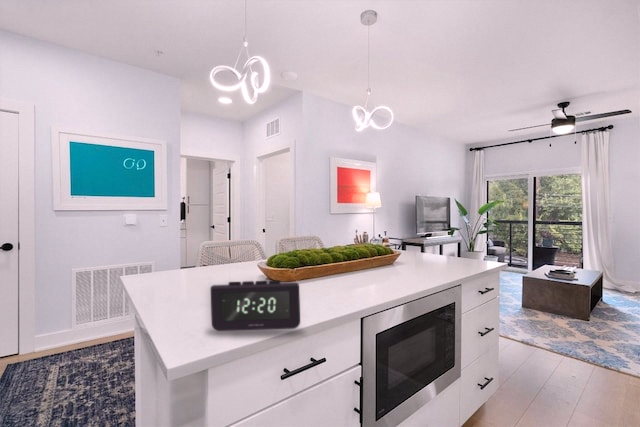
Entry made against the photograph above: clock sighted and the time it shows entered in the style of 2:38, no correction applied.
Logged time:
12:20
